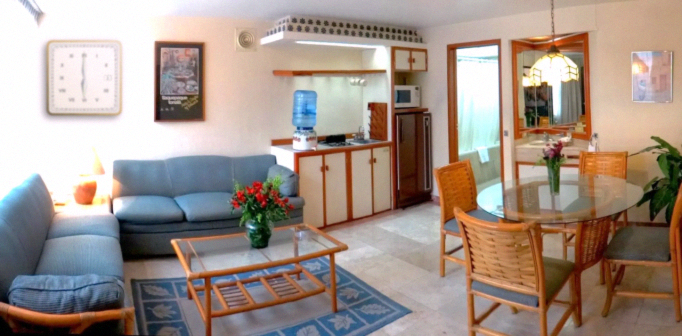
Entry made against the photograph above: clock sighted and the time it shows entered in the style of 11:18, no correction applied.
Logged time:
6:00
